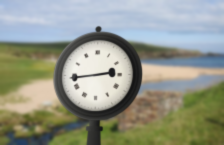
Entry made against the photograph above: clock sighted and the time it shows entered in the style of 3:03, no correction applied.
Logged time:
2:44
